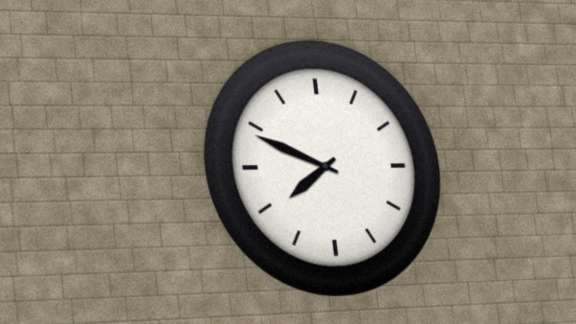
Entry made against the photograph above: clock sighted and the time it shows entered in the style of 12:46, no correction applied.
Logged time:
7:49
